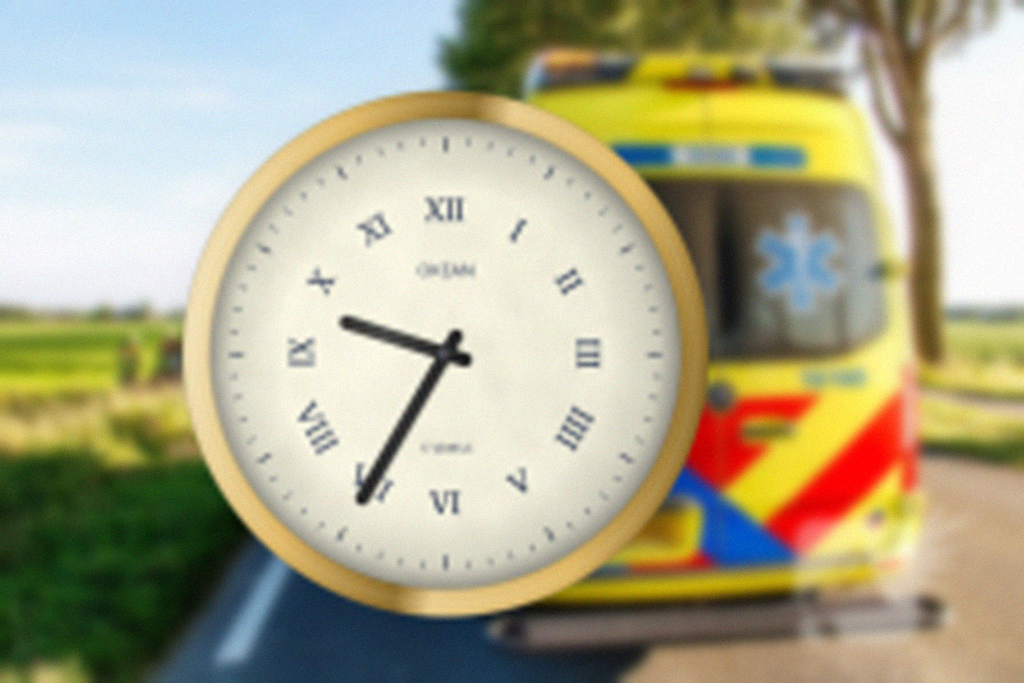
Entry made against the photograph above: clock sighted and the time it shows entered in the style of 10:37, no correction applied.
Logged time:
9:35
